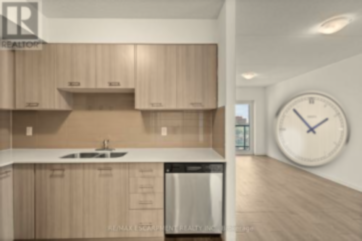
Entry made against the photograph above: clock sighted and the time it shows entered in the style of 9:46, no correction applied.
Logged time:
1:53
